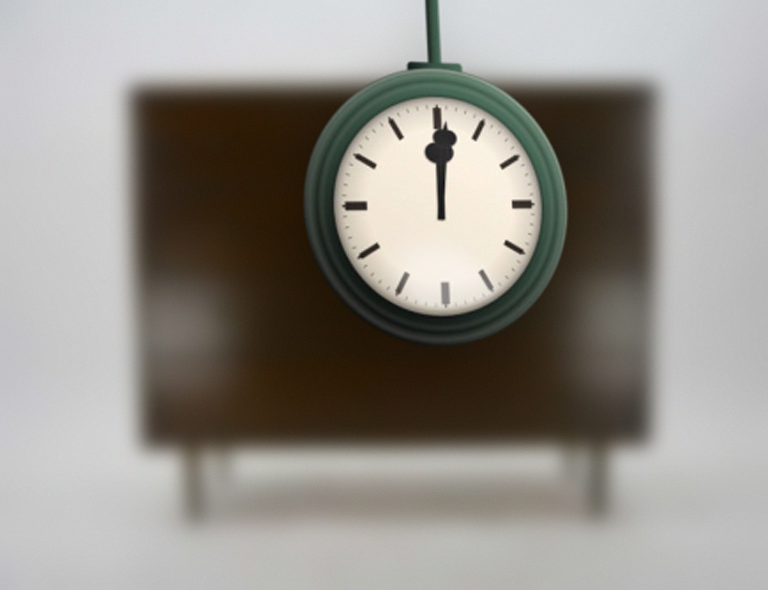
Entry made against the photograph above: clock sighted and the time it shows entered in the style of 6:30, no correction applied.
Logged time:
12:01
